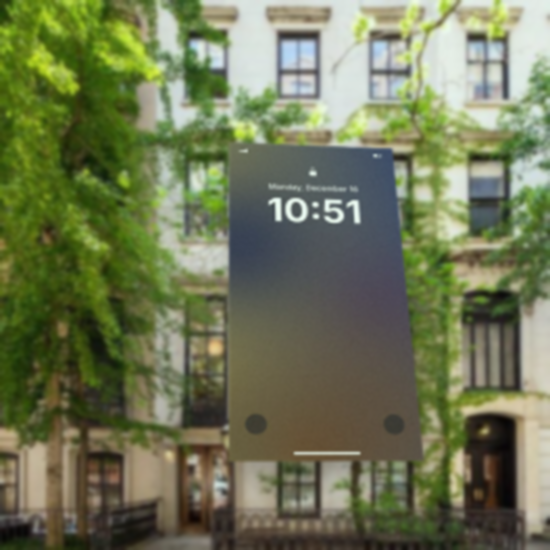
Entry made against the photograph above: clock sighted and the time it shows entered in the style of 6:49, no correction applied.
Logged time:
10:51
